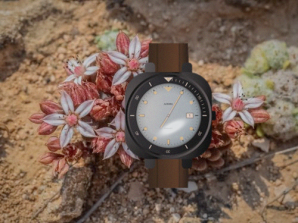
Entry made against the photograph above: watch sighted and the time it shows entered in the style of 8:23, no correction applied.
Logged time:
7:05
